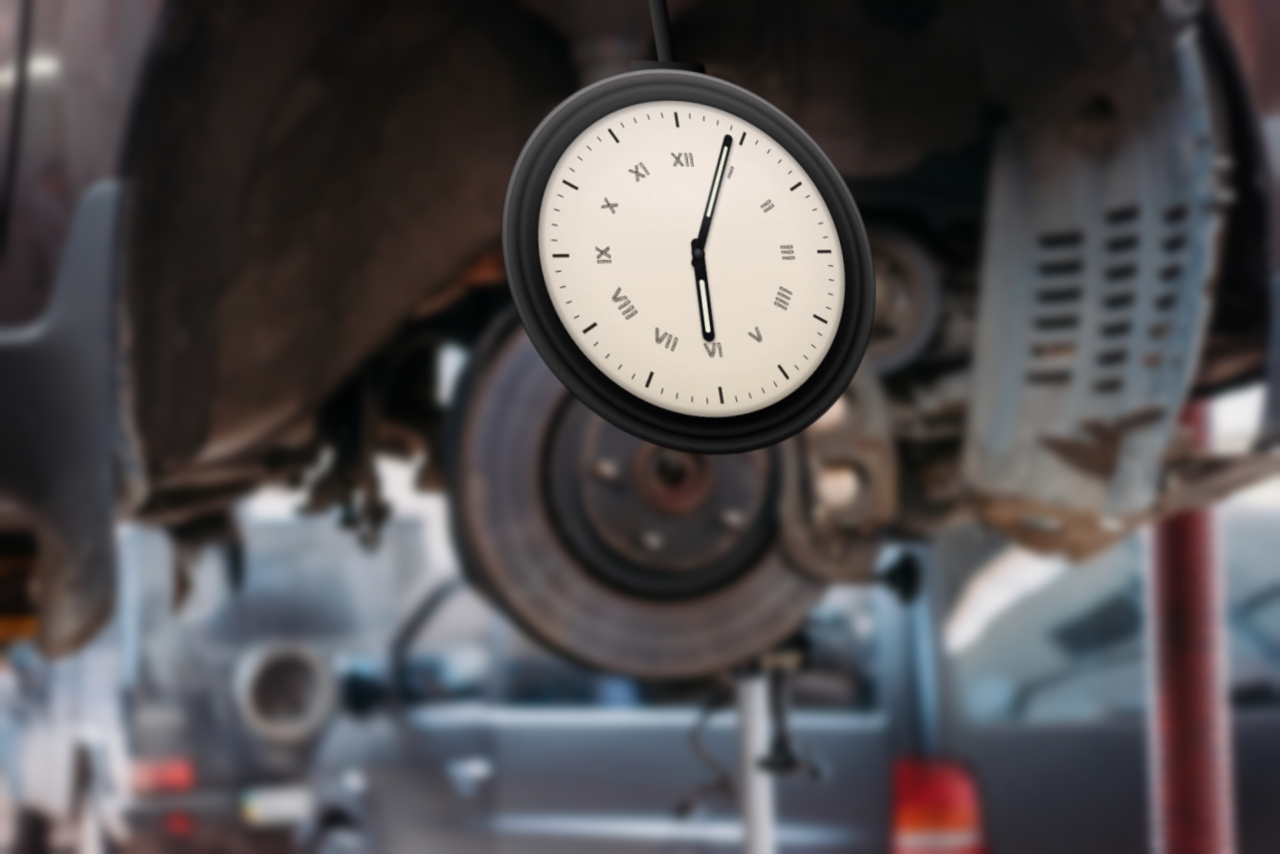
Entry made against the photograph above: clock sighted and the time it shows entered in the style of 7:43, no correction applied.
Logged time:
6:04
